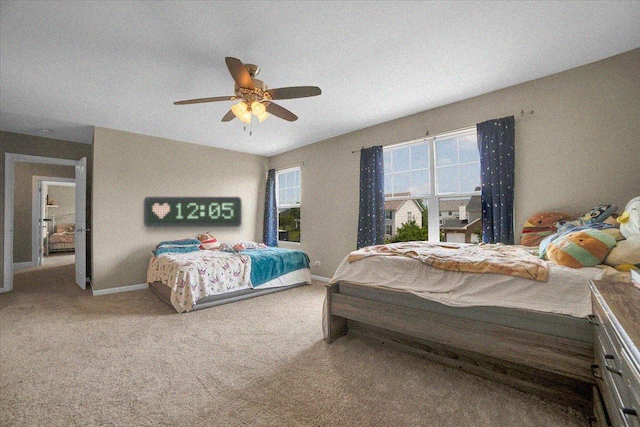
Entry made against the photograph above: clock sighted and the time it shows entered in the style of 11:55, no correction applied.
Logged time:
12:05
